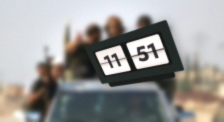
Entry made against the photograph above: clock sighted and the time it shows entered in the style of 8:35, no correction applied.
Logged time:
11:51
